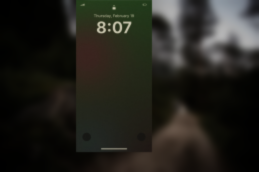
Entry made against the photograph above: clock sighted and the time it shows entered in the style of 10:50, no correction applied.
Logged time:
8:07
